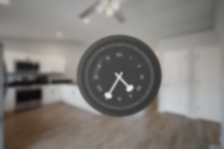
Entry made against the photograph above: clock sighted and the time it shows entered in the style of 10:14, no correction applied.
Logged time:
4:35
